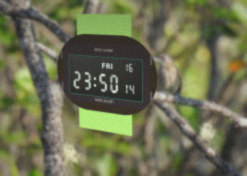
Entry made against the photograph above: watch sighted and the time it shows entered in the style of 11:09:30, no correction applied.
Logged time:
23:50:14
